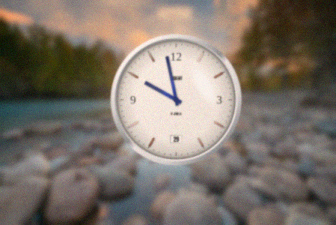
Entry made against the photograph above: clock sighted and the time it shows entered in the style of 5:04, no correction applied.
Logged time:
9:58
